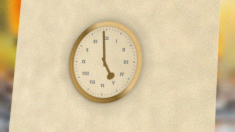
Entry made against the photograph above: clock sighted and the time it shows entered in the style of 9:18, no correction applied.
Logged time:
4:59
